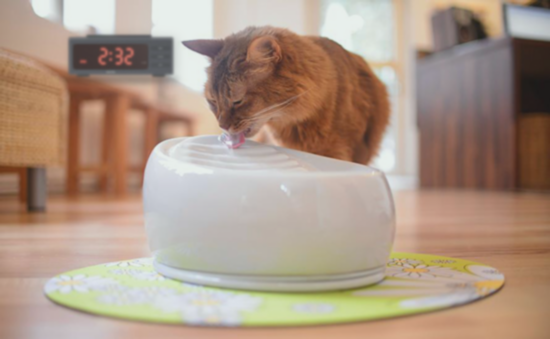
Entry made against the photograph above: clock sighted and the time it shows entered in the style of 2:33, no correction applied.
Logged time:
2:32
